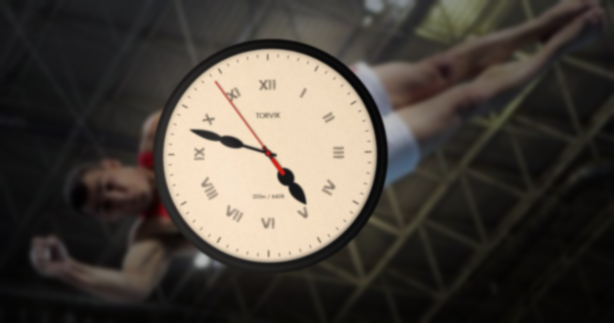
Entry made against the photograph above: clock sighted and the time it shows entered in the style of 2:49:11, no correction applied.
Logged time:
4:47:54
